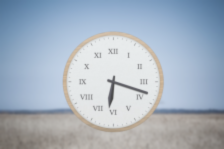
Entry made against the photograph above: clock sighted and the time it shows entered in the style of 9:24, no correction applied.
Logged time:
6:18
